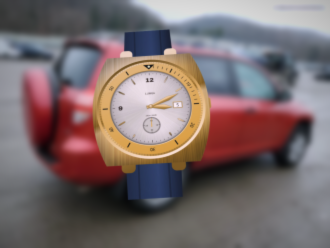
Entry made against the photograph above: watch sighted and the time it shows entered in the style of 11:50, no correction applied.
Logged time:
3:11
